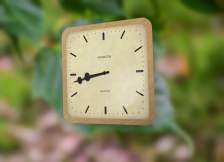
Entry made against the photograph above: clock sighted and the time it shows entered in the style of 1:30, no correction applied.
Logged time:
8:43
